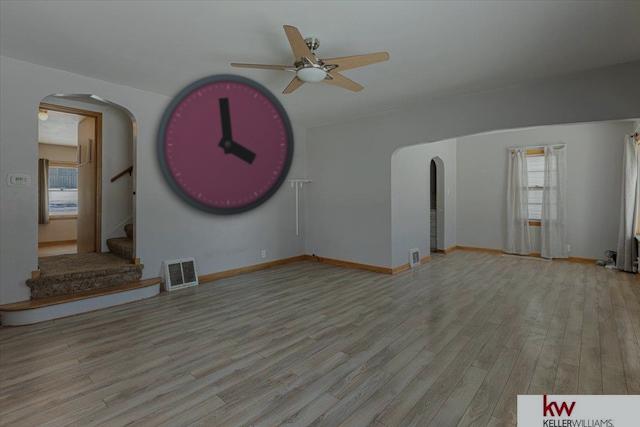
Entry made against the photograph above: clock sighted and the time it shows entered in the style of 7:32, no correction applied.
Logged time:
3:59
